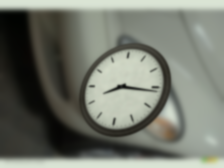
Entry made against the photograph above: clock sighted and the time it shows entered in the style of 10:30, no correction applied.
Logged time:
8:16
